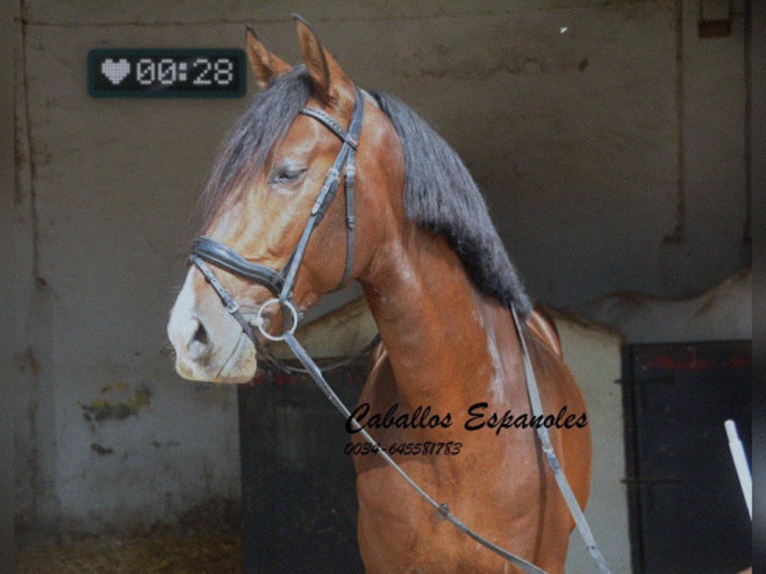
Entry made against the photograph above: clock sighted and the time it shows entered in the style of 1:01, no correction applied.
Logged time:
0:28
